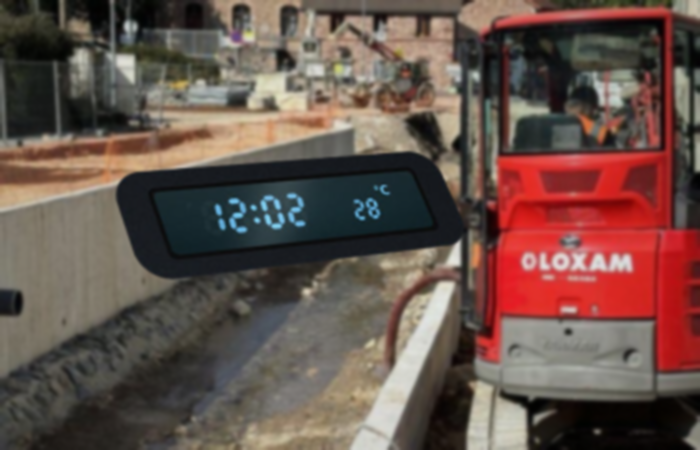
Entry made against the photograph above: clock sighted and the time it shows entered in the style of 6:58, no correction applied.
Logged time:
12:02
